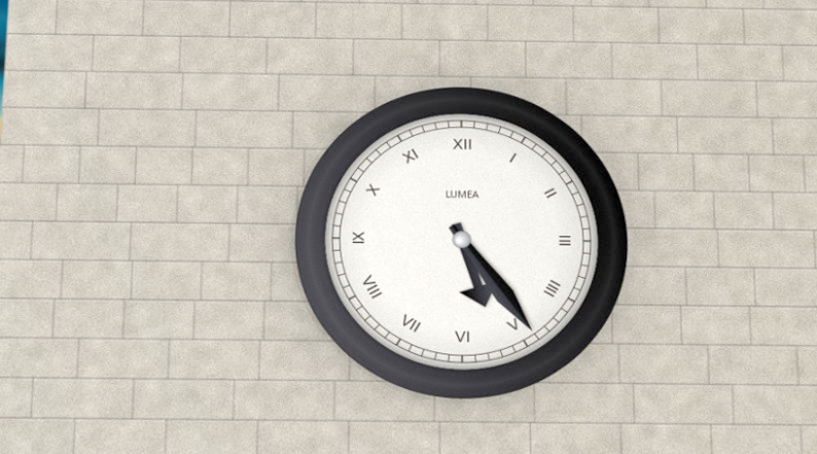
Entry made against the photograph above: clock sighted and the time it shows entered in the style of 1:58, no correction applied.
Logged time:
5:24
